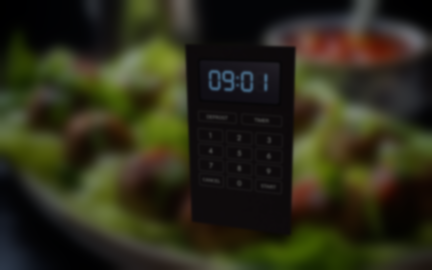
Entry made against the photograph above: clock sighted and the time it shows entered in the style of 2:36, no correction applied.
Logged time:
9:01
